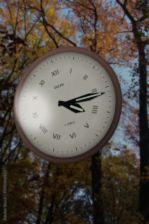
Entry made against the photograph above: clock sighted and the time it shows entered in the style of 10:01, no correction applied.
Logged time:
4:16
